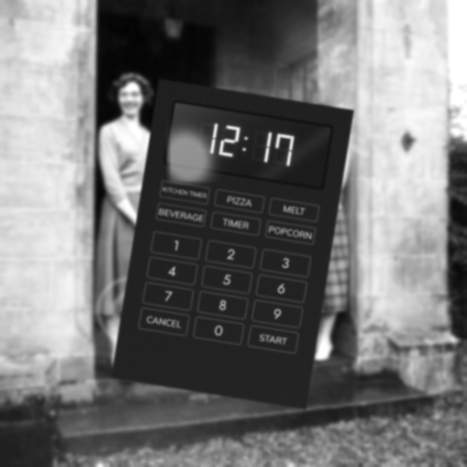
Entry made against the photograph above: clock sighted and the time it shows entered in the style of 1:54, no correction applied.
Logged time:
12:17
